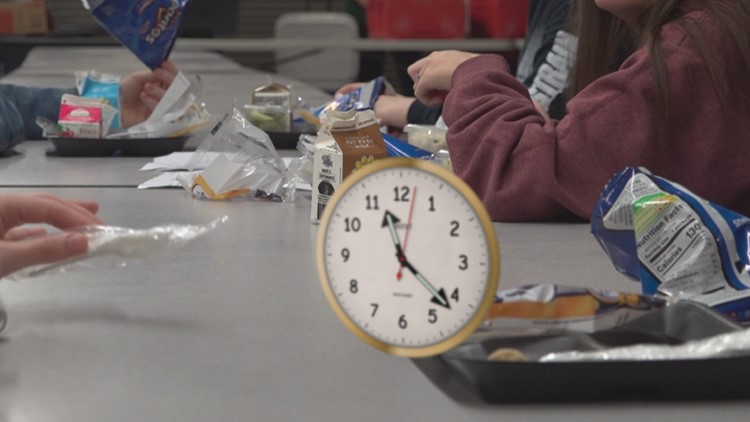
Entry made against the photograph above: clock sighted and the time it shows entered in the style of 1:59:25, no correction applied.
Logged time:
11:22:02
